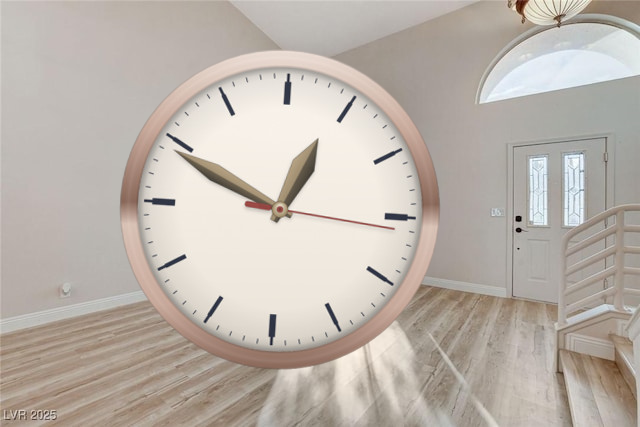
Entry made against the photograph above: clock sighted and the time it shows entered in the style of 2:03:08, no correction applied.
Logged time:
12:49:16
